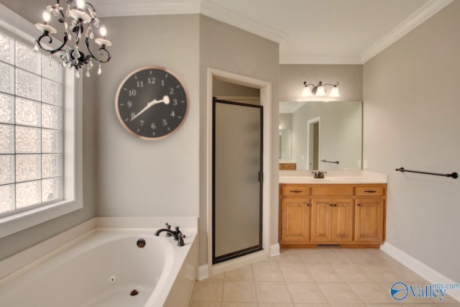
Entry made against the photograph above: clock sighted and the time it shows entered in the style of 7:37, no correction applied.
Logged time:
2:39
